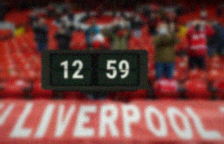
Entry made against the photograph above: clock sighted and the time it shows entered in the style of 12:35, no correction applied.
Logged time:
12:59
